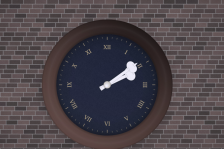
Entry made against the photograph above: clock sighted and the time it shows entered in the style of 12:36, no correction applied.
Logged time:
2:09
